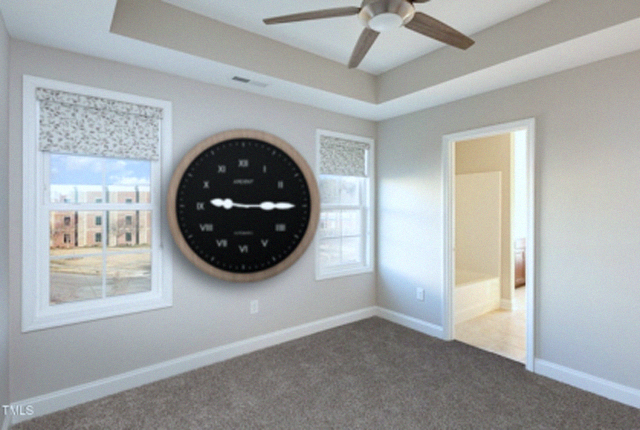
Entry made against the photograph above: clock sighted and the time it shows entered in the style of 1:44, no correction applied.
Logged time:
9:15
